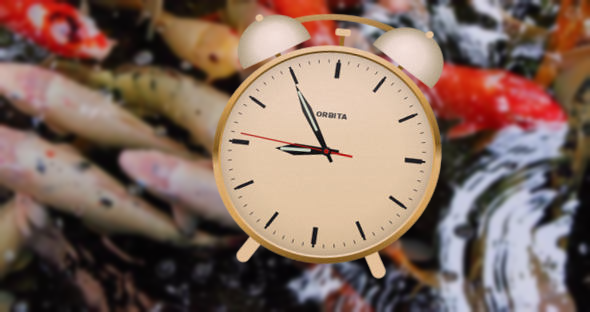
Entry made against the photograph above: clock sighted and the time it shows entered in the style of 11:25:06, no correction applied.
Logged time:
8:54:46
